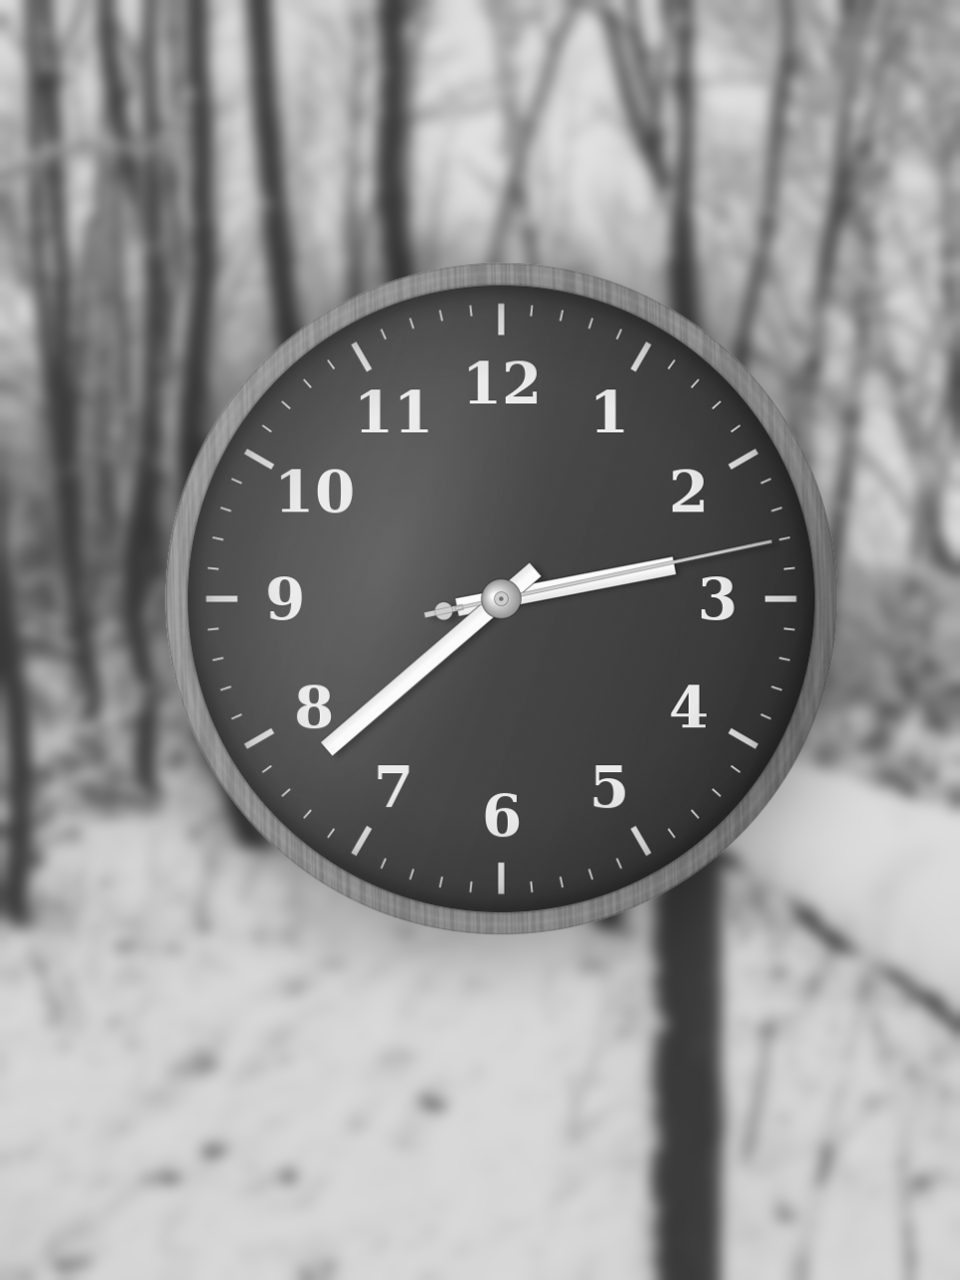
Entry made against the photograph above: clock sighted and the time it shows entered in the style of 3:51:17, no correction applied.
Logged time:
2:38:13
